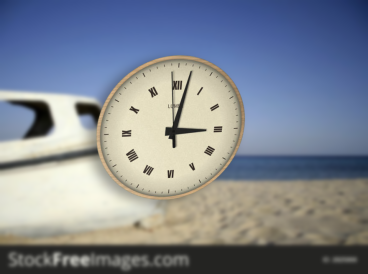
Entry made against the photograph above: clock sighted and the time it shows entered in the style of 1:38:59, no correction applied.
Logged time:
3:01:59
